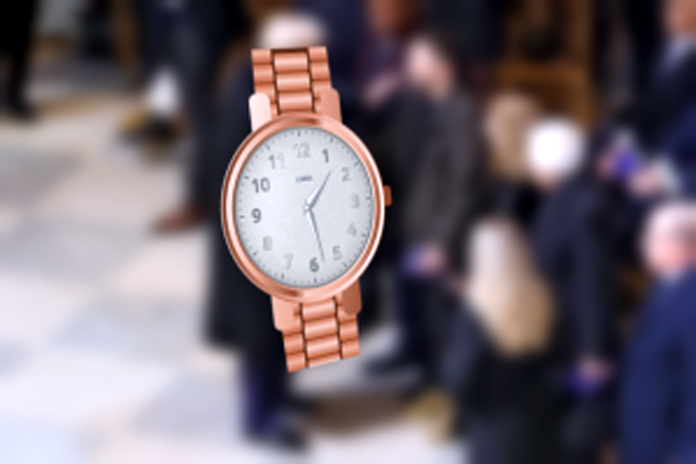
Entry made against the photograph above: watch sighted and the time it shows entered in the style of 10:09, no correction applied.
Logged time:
1:28
